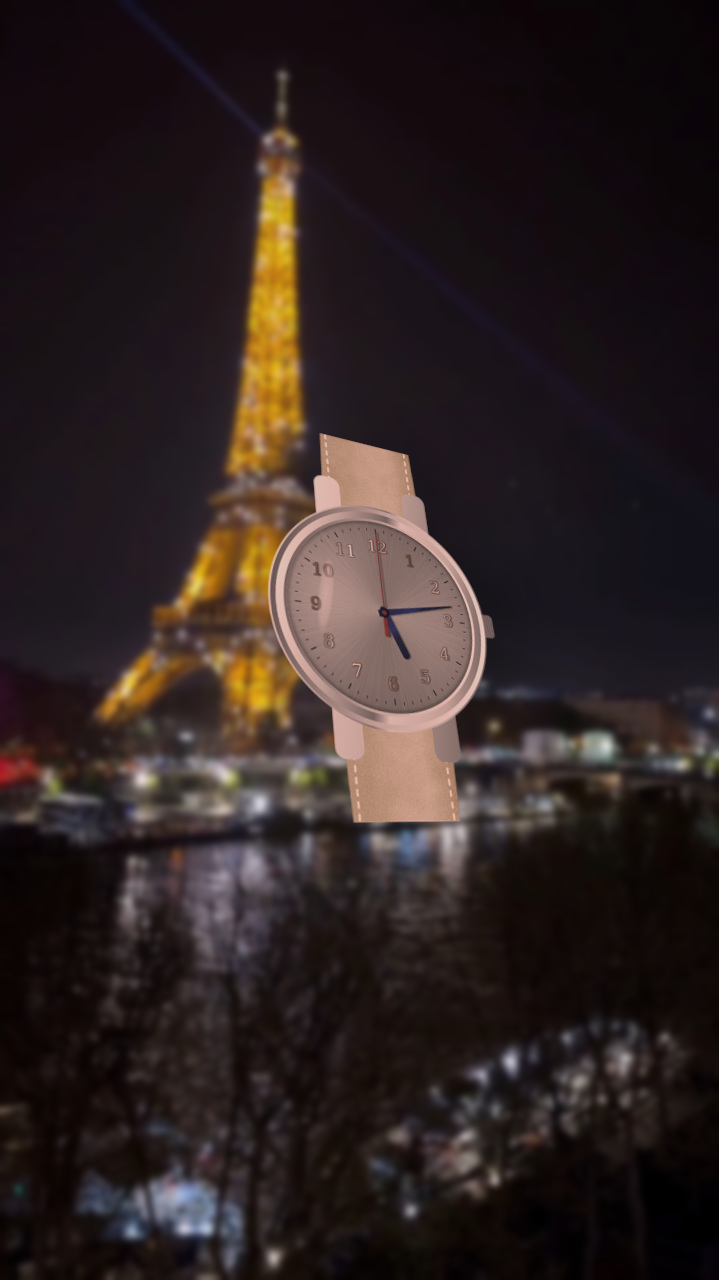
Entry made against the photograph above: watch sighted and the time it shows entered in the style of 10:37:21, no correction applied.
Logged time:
5:13:00
